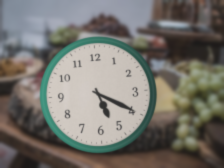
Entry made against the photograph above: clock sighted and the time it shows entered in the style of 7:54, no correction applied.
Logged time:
5:20
